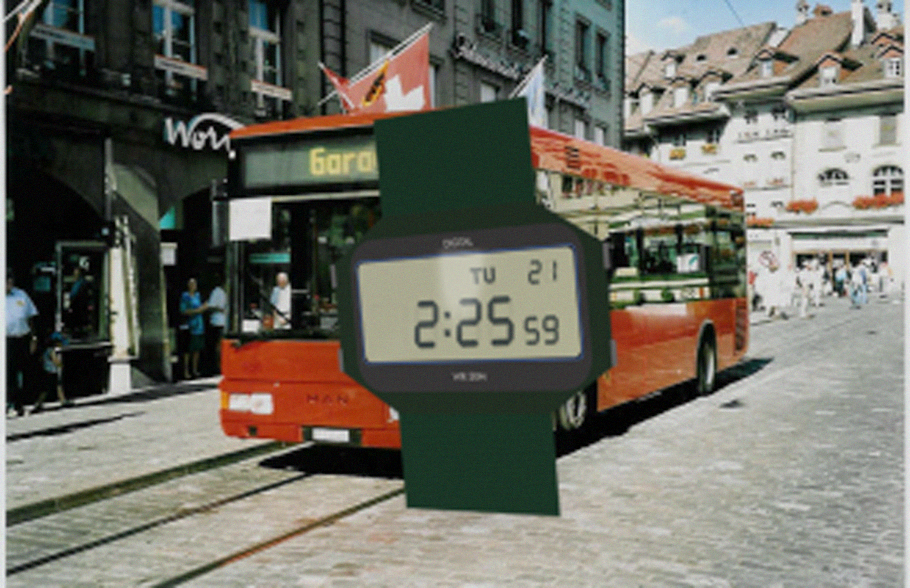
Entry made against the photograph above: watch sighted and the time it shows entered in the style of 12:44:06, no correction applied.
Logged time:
2:25:59
